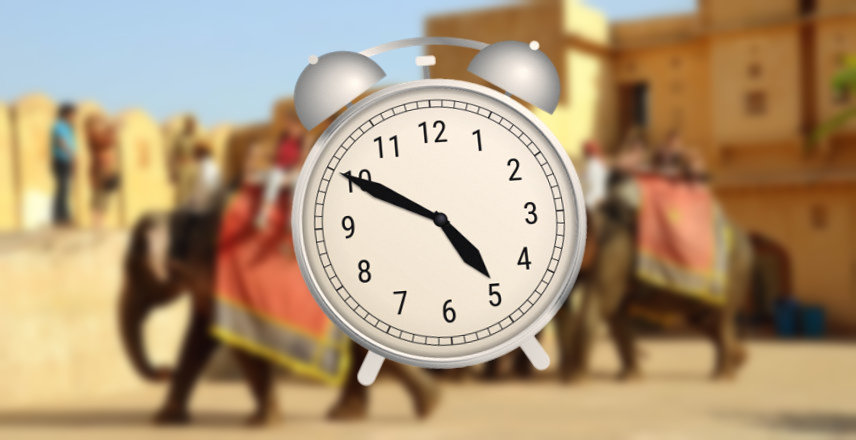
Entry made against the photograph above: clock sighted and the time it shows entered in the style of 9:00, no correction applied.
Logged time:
4:50
